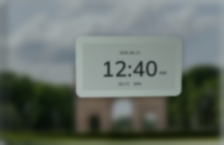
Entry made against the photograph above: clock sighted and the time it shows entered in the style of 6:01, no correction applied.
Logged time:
12:40
